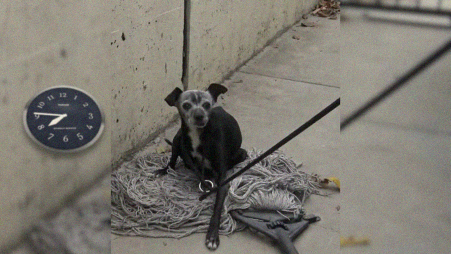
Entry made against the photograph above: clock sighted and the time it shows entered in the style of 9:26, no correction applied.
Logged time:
7:46
